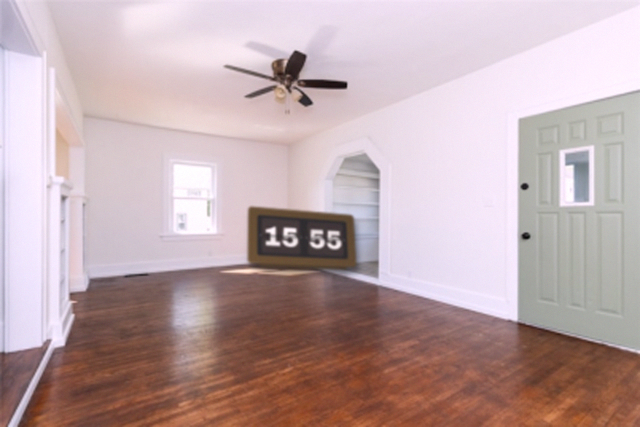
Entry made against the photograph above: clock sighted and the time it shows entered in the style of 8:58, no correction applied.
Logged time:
15:55
